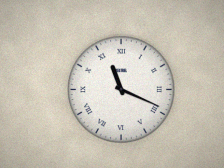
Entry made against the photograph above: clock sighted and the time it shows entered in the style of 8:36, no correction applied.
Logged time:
11:19
